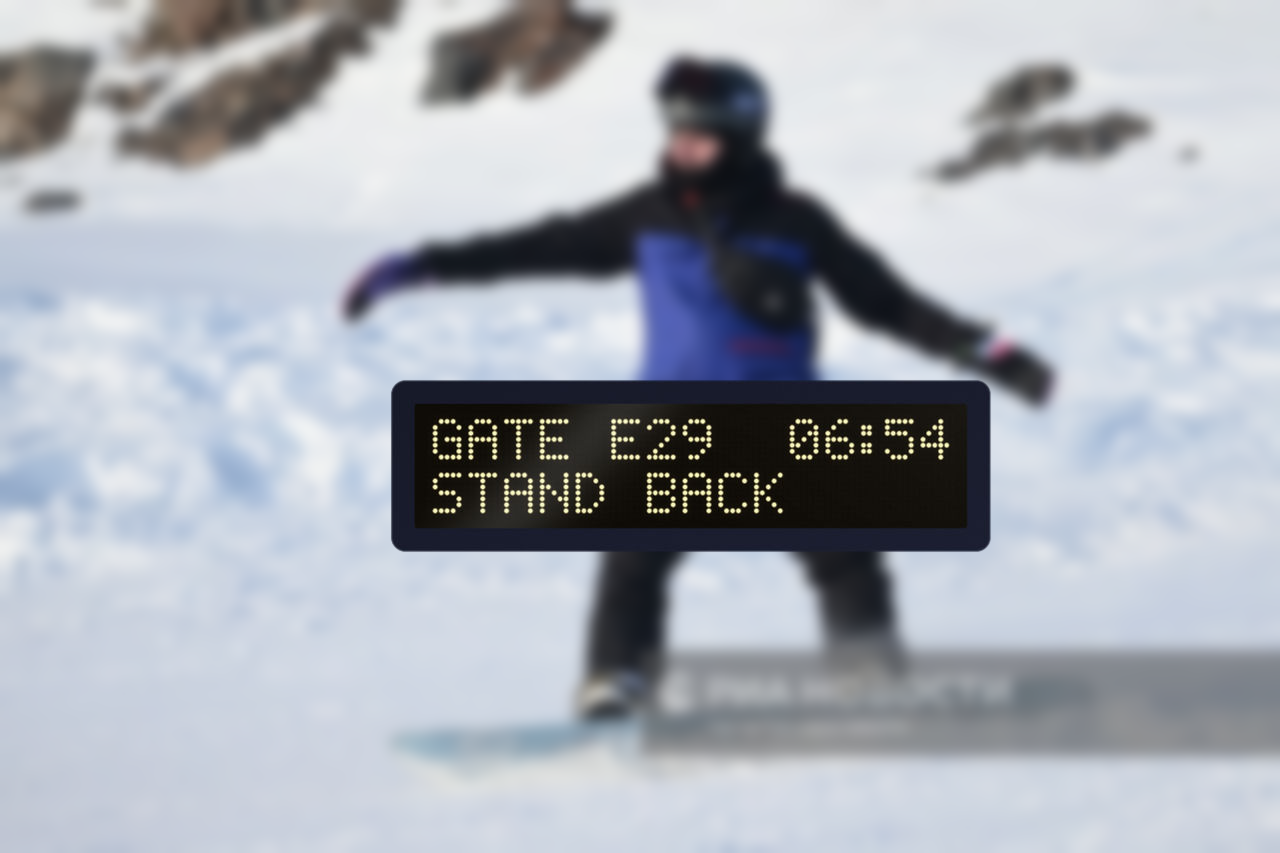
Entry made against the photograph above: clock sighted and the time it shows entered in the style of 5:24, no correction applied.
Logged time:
6:54
